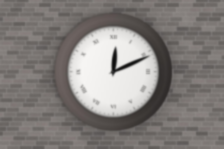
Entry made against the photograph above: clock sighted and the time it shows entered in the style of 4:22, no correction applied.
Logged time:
12:11
